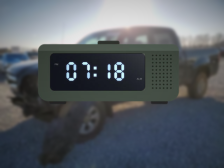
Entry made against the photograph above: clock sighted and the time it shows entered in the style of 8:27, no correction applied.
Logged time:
7:18
